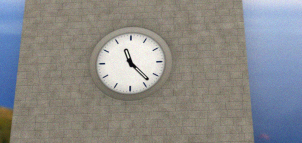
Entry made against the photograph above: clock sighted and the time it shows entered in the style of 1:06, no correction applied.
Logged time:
11:23
